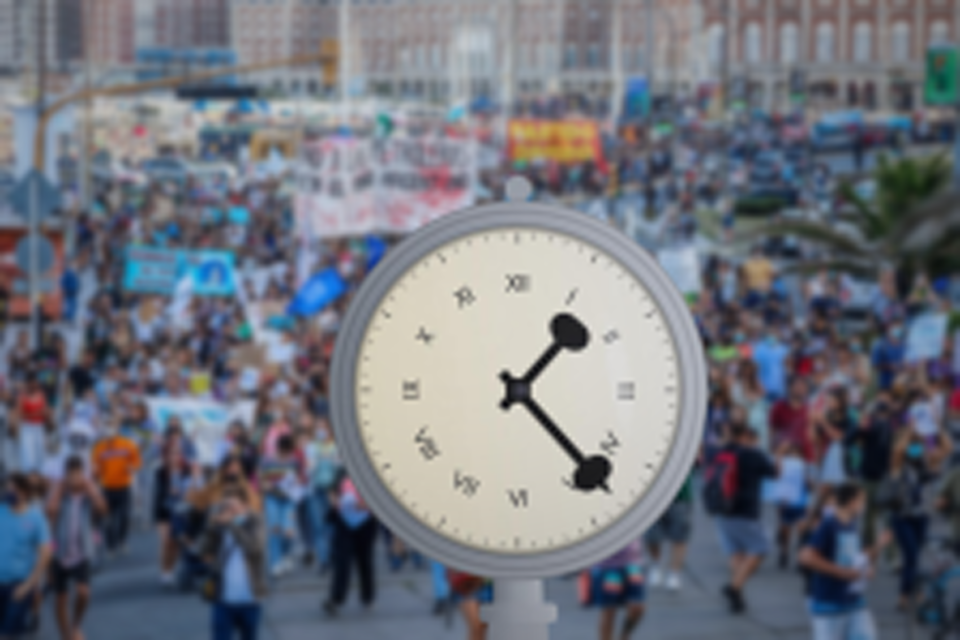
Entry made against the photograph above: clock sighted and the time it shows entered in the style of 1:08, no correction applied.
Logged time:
1:23
